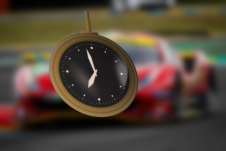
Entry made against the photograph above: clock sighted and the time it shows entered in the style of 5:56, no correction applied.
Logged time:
6:58
